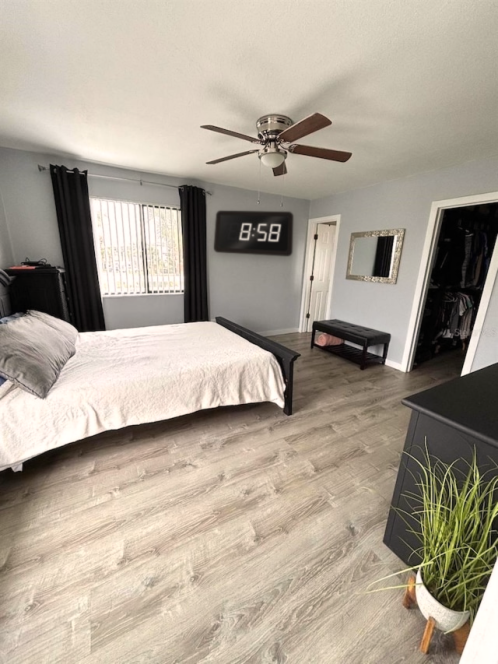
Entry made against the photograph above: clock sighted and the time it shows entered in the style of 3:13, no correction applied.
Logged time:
8:58
